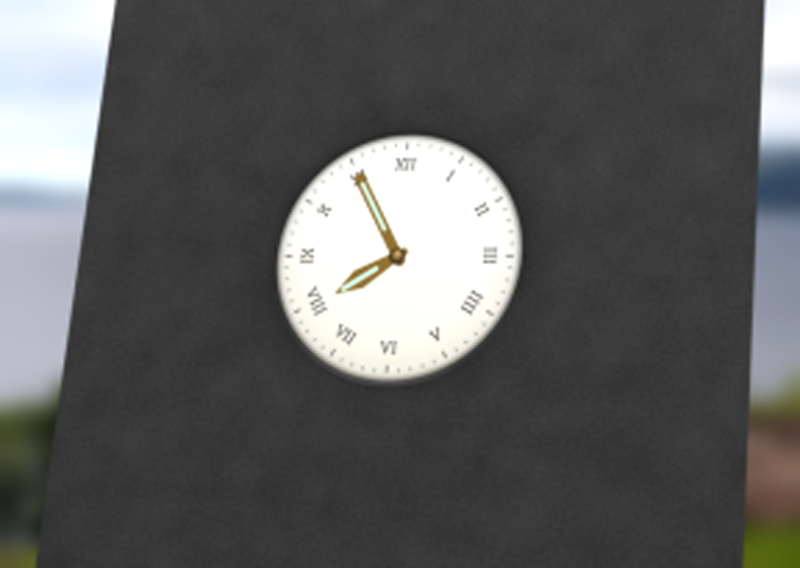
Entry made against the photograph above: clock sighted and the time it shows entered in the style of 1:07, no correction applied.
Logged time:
7:55
